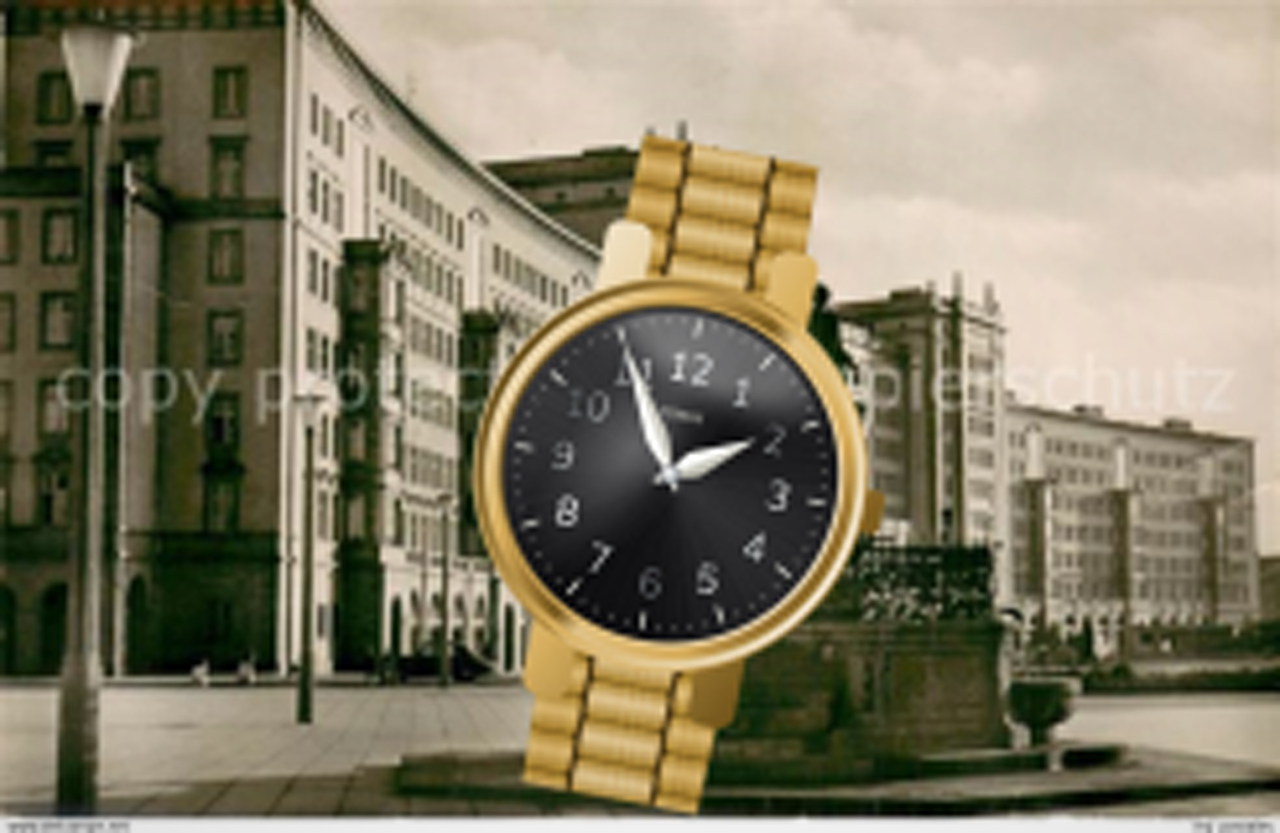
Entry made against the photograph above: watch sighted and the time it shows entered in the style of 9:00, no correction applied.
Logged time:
1:55
